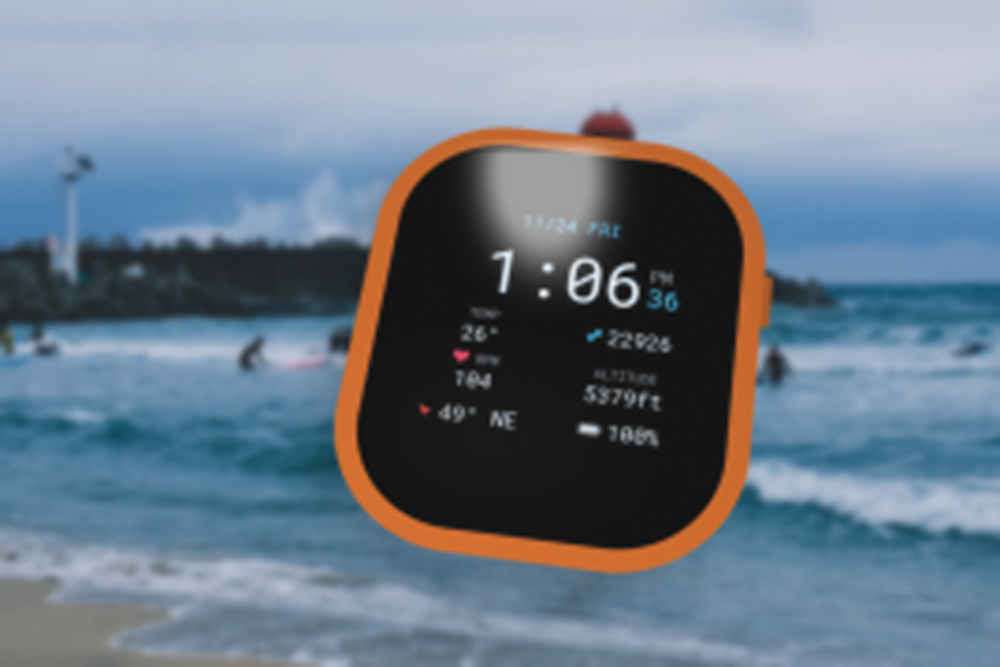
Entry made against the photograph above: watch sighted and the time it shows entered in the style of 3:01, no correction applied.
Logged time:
1:06
